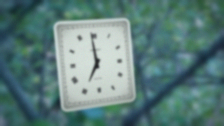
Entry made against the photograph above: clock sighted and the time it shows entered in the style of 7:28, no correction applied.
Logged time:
6:59
